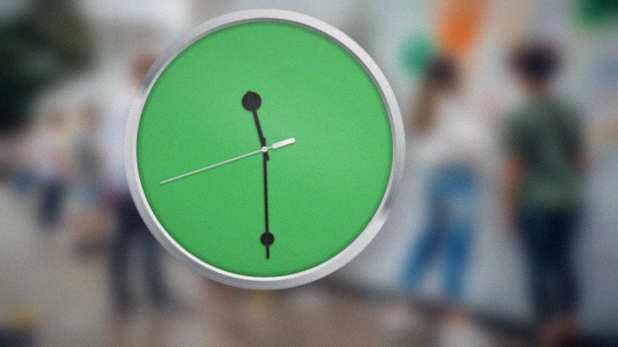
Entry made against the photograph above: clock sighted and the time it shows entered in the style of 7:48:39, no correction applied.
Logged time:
11:29:42
